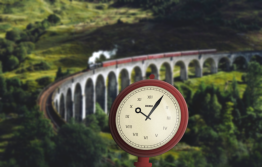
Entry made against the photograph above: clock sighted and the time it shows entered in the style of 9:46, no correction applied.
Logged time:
10:05
